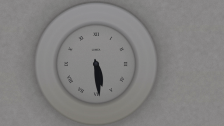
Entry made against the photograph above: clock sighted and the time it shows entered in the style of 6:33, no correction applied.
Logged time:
5:29
